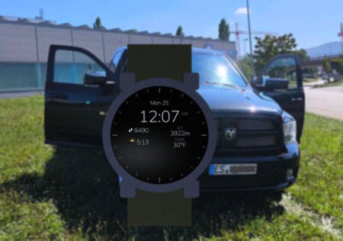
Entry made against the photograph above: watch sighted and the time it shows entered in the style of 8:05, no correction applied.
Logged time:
12:07
